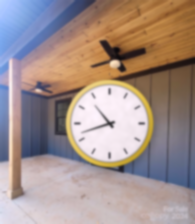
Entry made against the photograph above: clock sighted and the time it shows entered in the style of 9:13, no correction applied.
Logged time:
10:42
